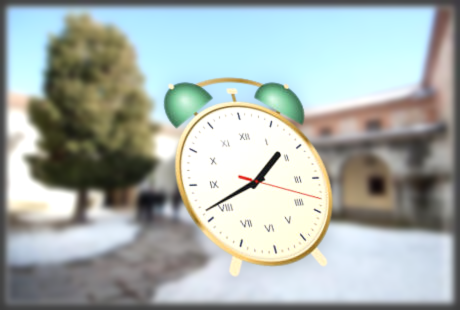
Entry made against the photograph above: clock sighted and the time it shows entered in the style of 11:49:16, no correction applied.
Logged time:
1:41:18
